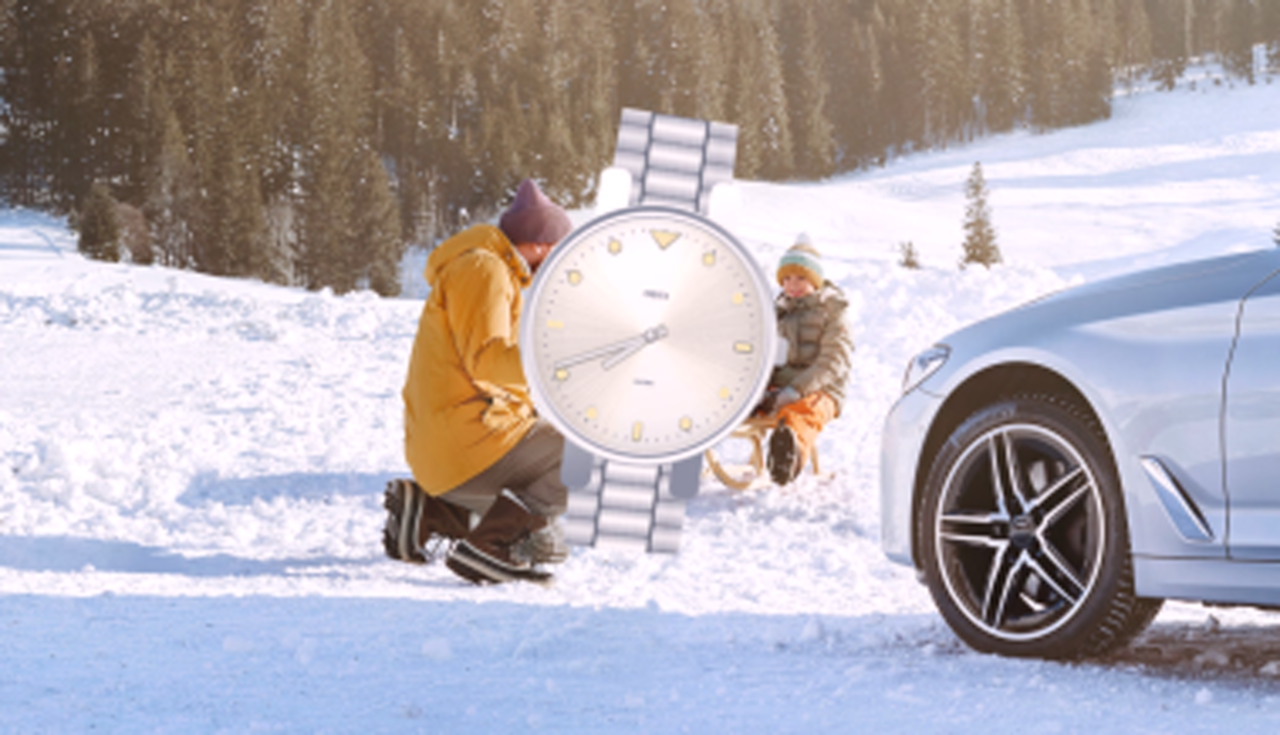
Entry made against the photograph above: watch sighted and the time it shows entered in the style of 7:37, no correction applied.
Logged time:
7:41
